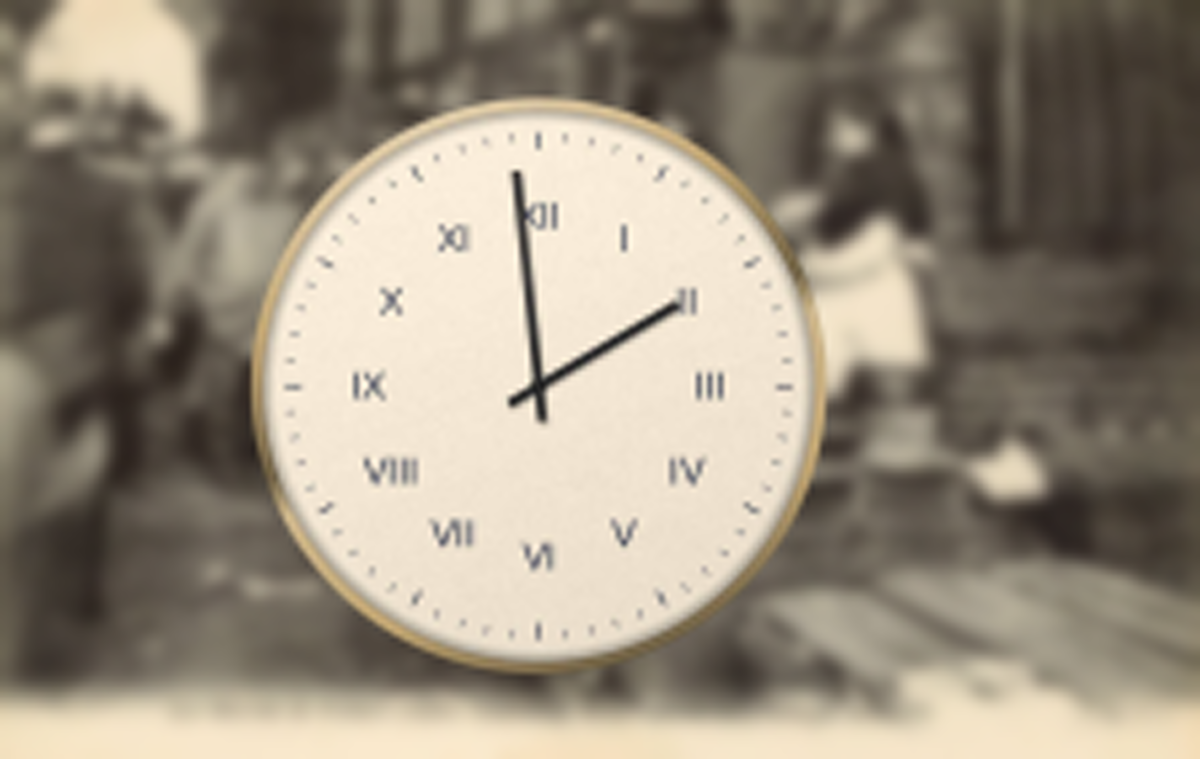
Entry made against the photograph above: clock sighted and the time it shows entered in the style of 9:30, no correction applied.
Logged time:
1:59
